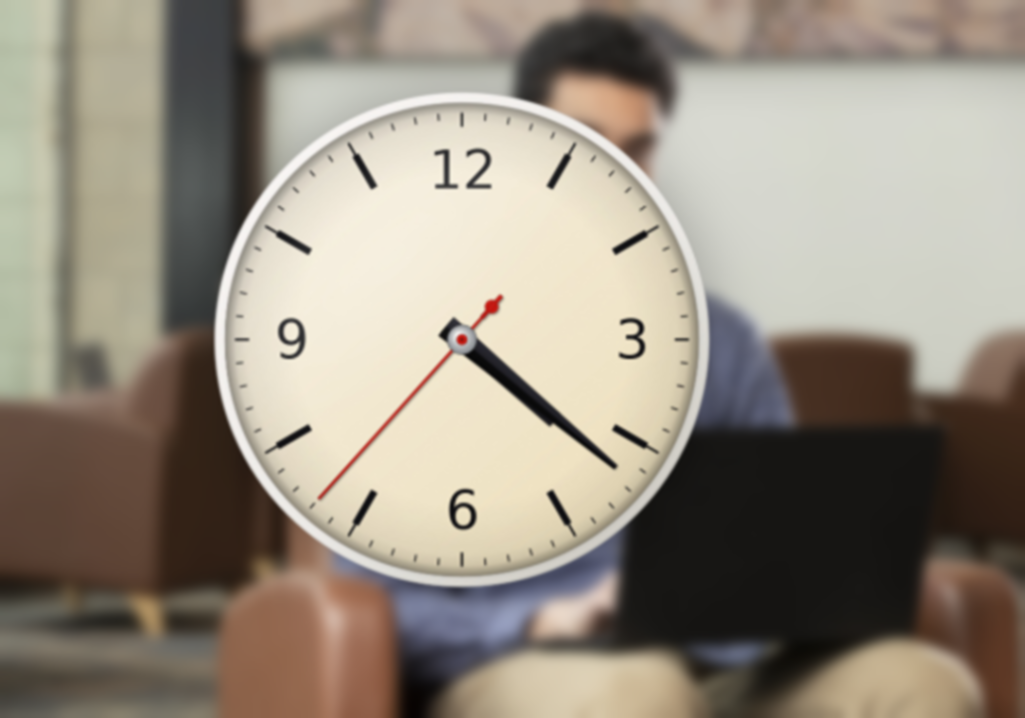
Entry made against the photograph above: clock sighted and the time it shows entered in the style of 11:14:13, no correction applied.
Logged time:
4:21:37
